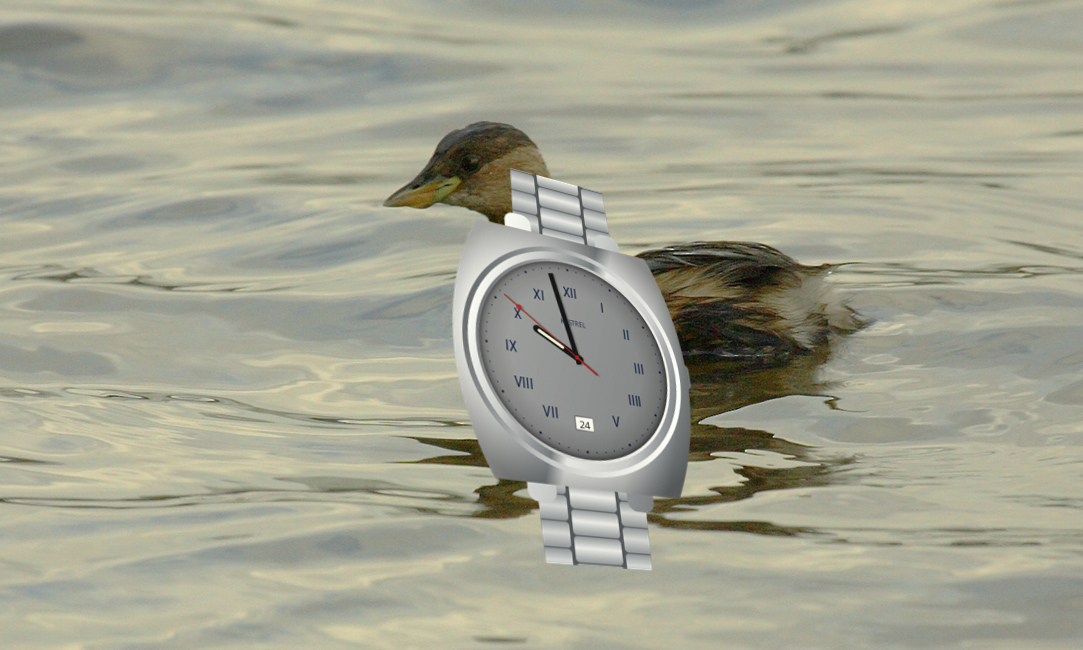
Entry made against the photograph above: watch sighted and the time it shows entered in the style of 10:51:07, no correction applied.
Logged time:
9:57:51
